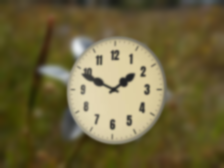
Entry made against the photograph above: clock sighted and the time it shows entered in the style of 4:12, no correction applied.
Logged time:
1:49
